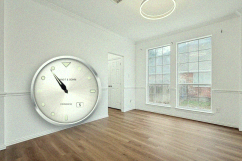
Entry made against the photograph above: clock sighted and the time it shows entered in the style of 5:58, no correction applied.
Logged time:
10:54
